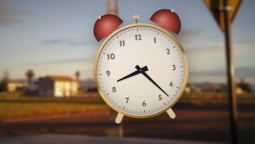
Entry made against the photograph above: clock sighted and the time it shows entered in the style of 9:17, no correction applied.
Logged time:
8:23
